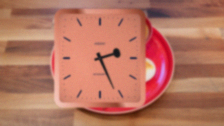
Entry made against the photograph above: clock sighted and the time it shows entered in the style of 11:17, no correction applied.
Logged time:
2:26
